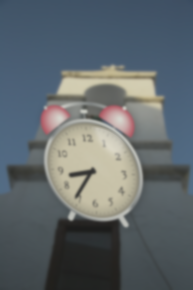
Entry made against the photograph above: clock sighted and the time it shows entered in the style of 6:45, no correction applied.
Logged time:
8:36
